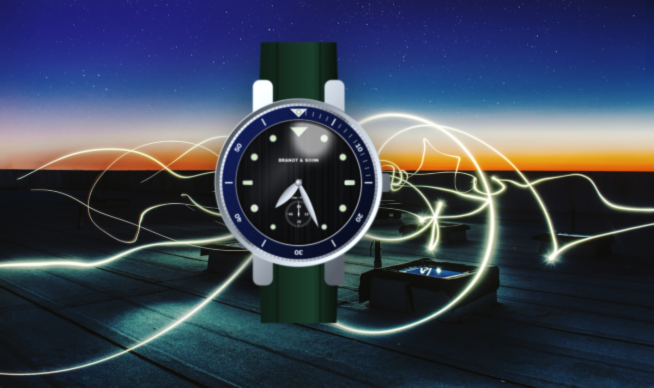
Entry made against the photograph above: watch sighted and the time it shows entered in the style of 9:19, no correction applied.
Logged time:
7:26
